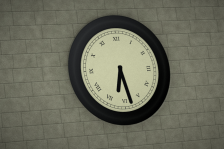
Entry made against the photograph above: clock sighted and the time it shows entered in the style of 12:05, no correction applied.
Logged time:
6:28
